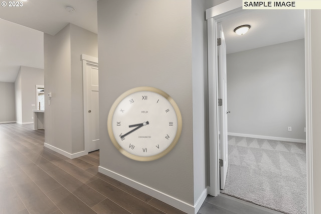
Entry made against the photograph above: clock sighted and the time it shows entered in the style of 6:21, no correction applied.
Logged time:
8:40
